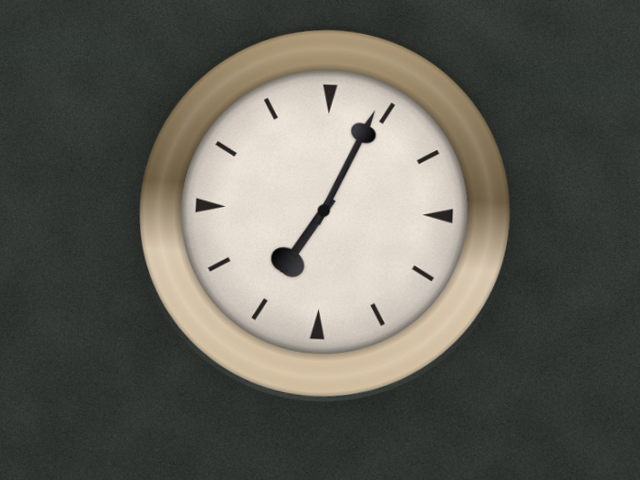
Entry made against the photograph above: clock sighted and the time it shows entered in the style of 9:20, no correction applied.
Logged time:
7:04
